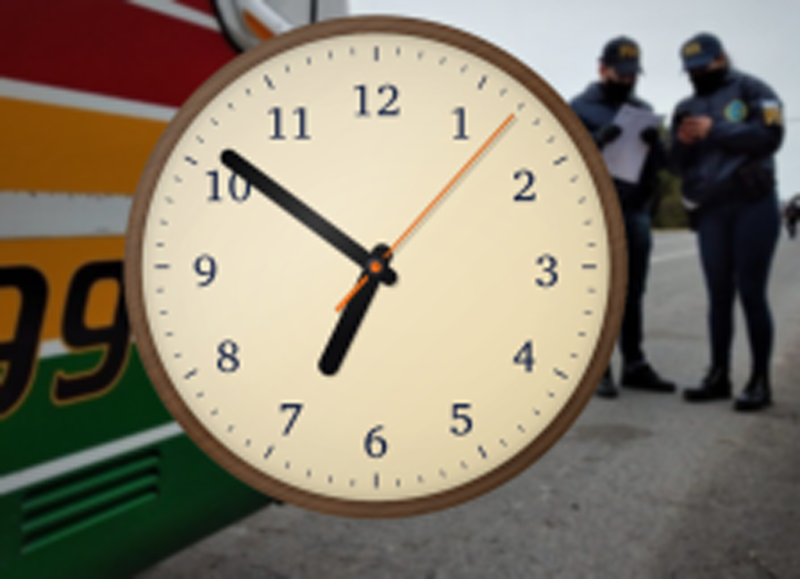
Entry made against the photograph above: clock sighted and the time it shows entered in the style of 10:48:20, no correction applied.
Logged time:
6:51:07
